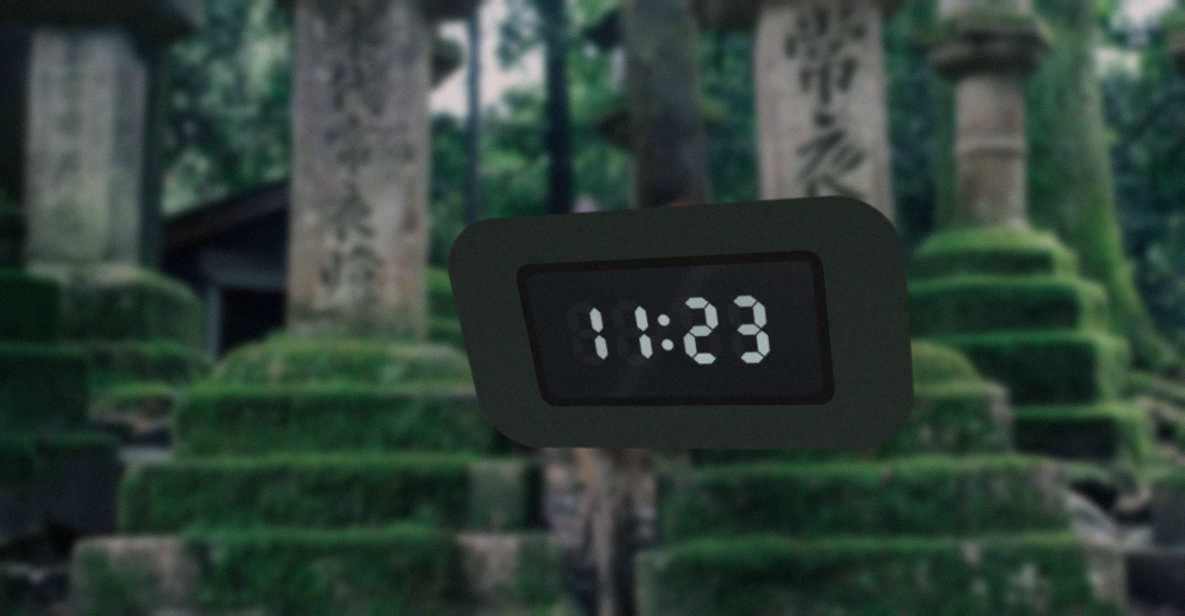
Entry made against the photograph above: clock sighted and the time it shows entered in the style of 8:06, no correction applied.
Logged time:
11:23
